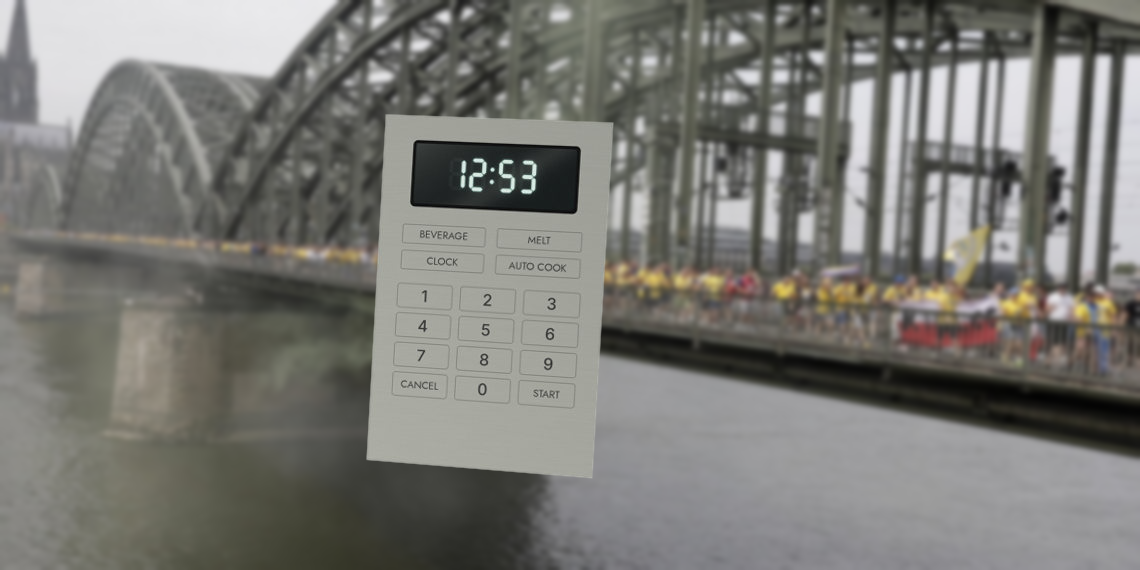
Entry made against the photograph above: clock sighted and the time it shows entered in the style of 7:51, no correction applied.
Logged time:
12:53
